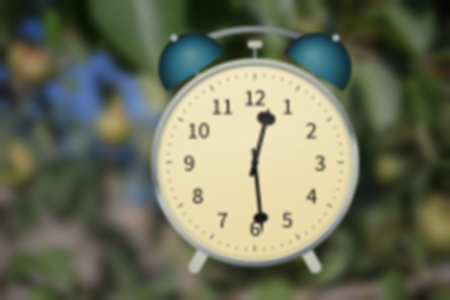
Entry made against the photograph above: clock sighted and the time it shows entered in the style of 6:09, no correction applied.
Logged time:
12:29
